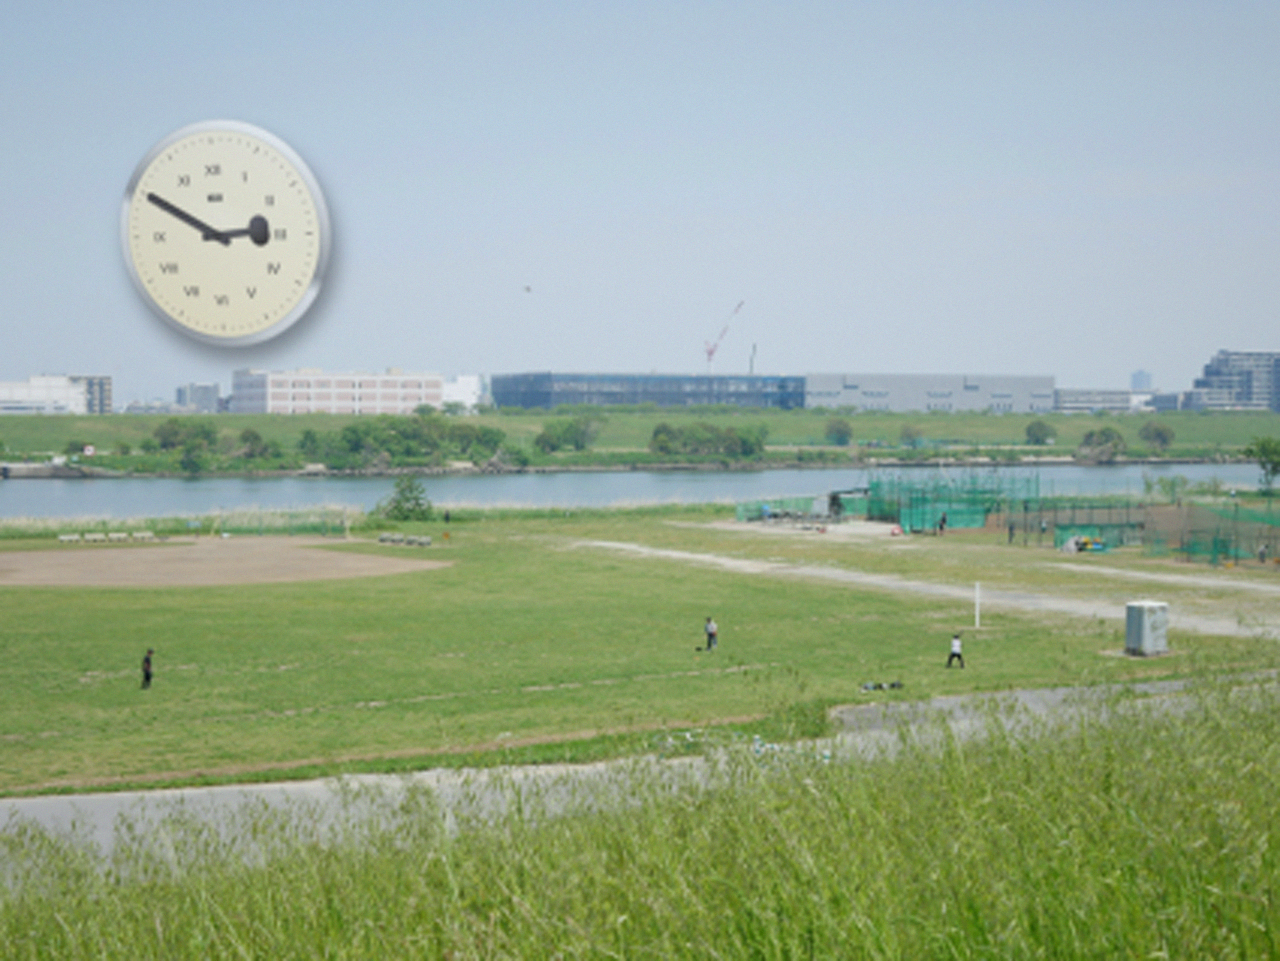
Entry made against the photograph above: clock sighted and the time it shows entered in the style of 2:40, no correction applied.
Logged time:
2:50
